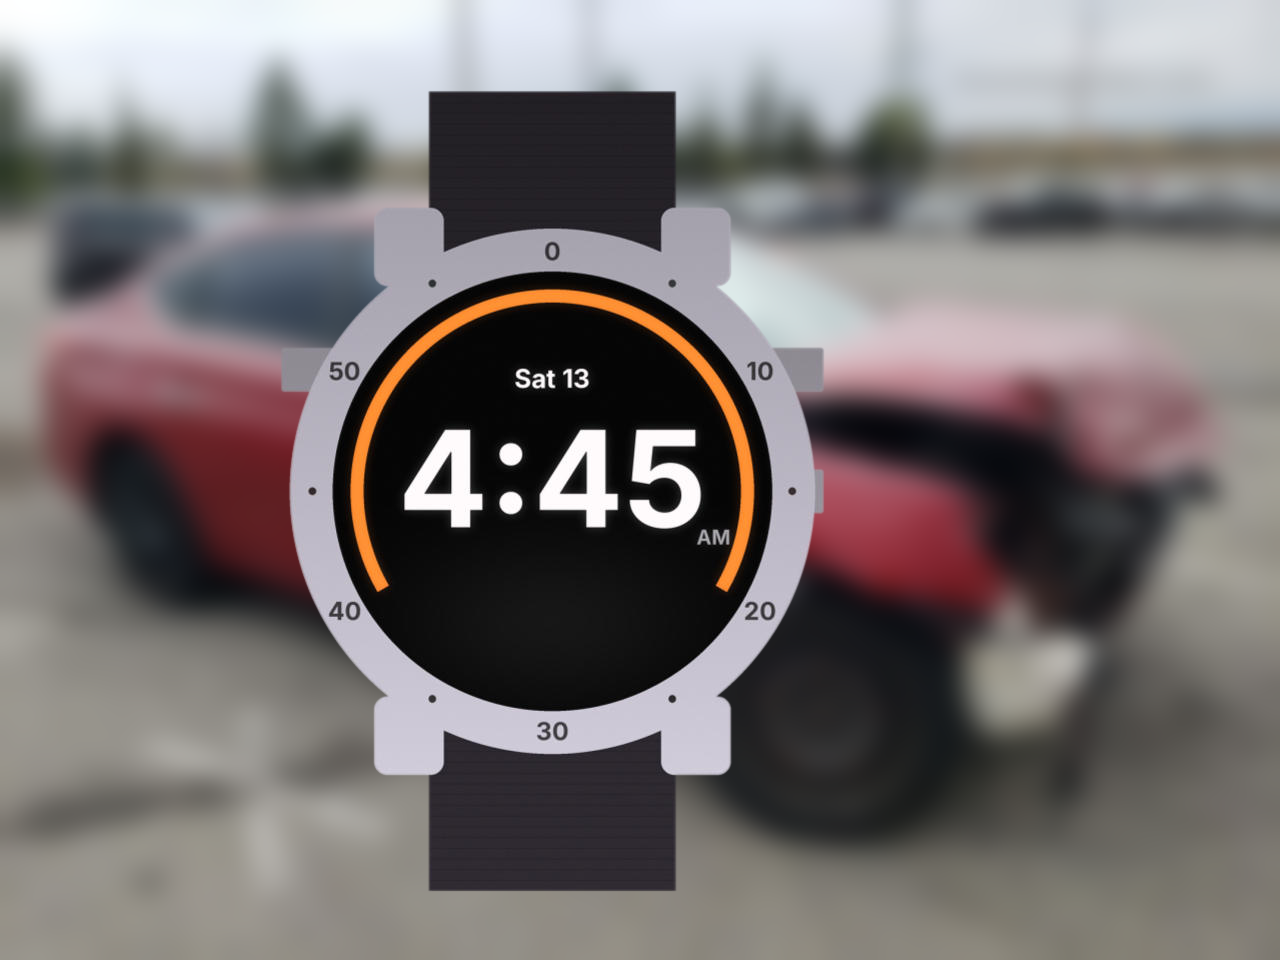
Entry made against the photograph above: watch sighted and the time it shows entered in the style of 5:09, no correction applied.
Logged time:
4:45
